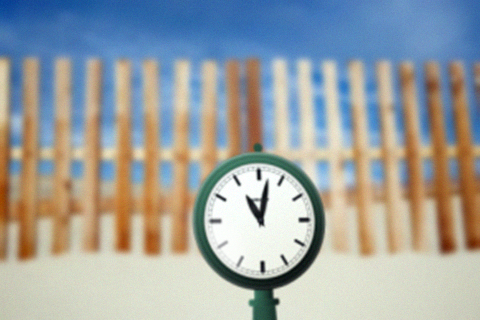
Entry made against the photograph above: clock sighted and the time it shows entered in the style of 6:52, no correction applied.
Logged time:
11:02
